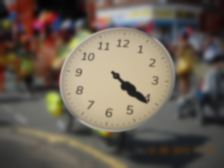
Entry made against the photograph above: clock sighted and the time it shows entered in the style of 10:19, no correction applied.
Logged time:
4:21
